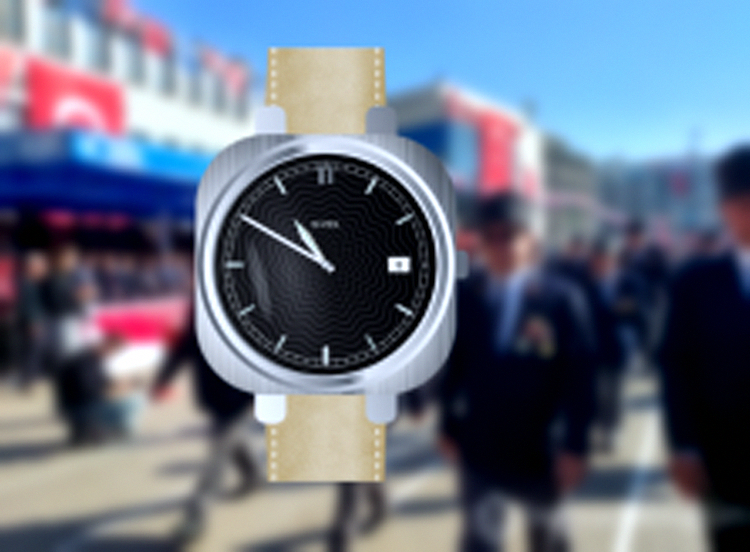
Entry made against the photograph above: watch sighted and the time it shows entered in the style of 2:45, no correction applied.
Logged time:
10:50
